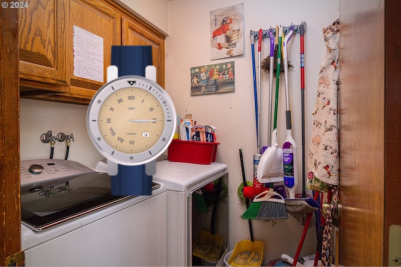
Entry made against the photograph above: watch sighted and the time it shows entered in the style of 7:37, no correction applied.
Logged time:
3:15
